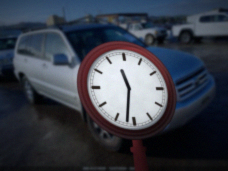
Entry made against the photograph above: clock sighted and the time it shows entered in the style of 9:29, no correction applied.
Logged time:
11:32
